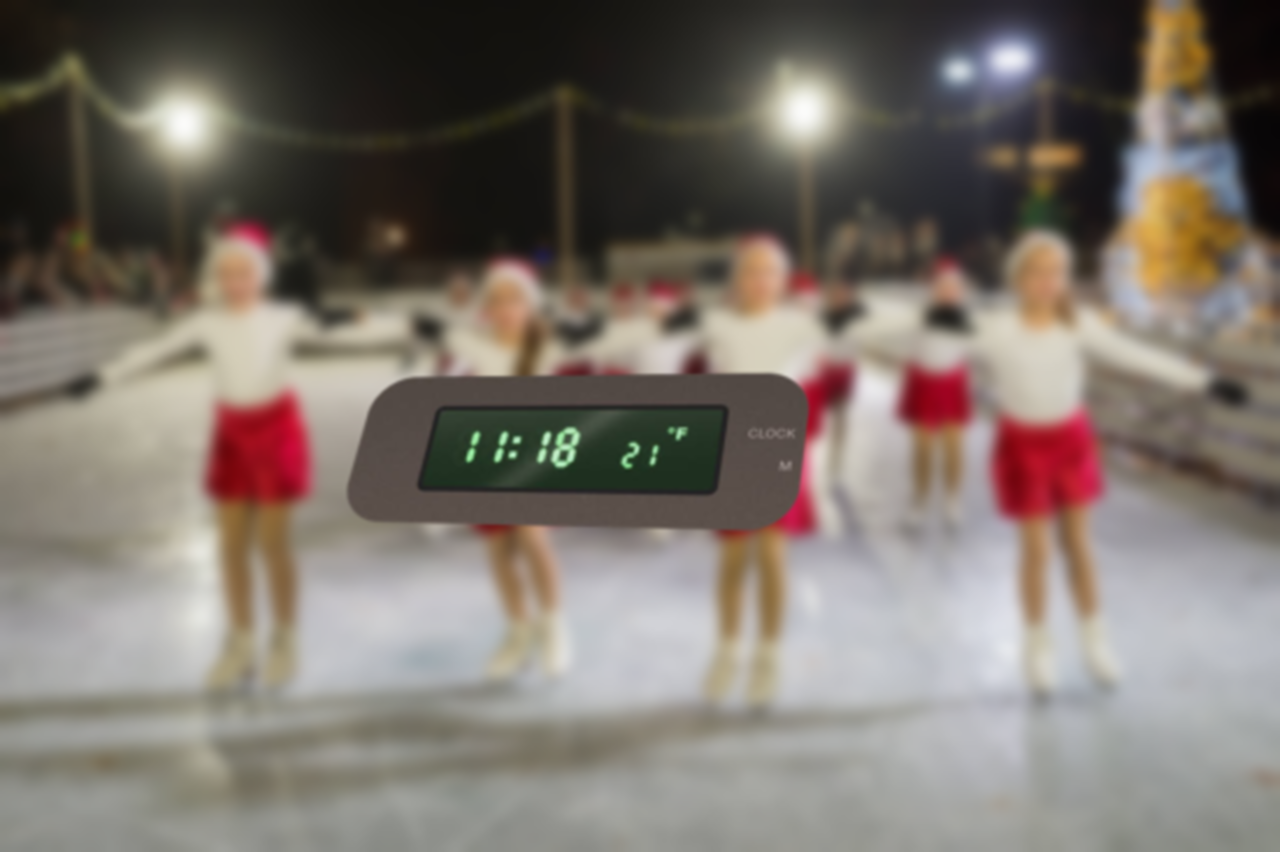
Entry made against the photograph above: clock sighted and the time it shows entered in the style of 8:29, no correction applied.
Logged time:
11:18
